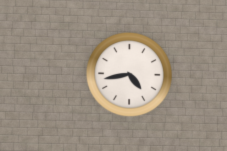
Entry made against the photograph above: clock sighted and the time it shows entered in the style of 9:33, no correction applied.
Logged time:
4:43
